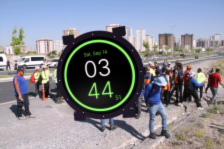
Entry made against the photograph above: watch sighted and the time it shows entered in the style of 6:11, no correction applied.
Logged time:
3:44
